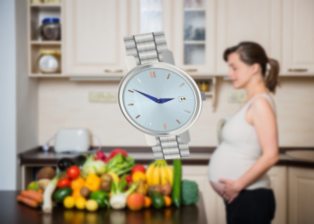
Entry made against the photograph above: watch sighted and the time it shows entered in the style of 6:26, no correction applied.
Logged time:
2:51
